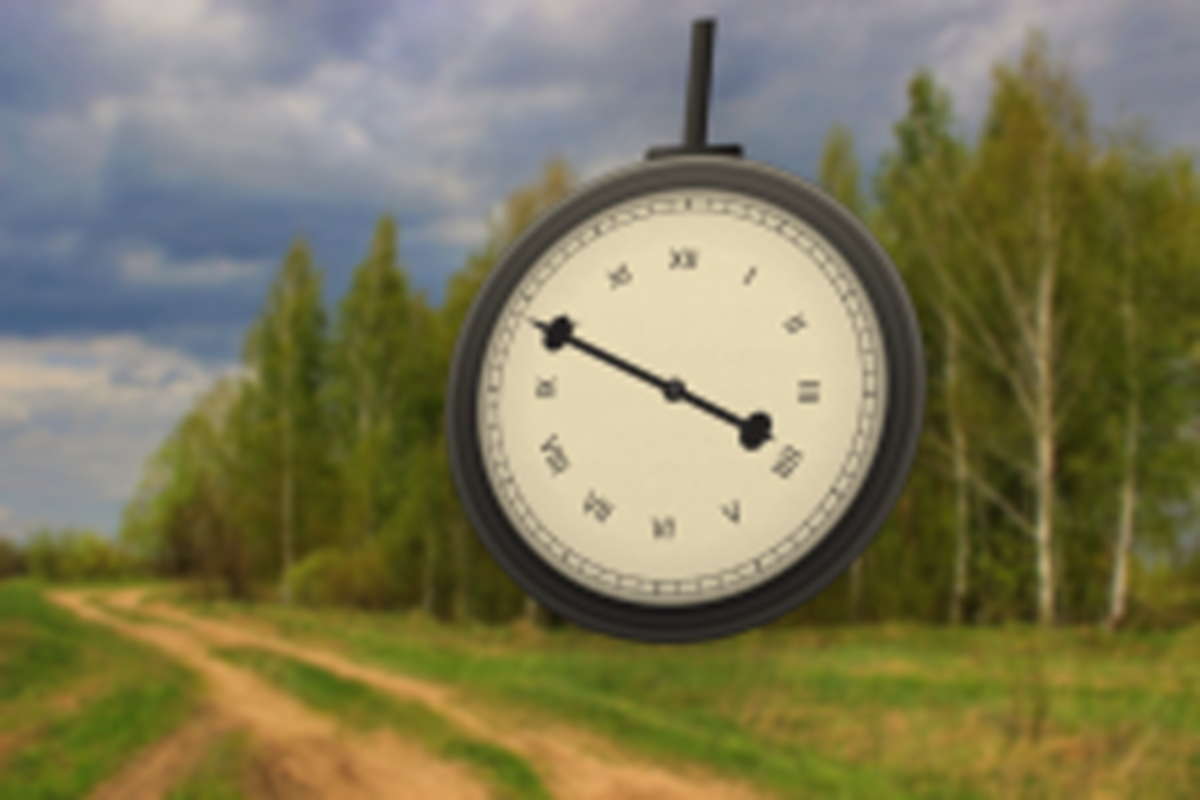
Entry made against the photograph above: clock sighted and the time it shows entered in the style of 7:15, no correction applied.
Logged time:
3:49
